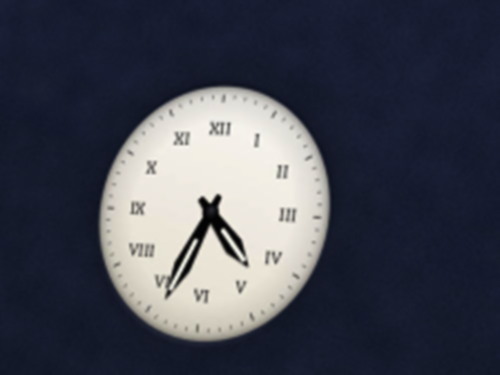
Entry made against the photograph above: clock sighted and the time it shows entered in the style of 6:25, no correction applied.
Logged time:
4:34
